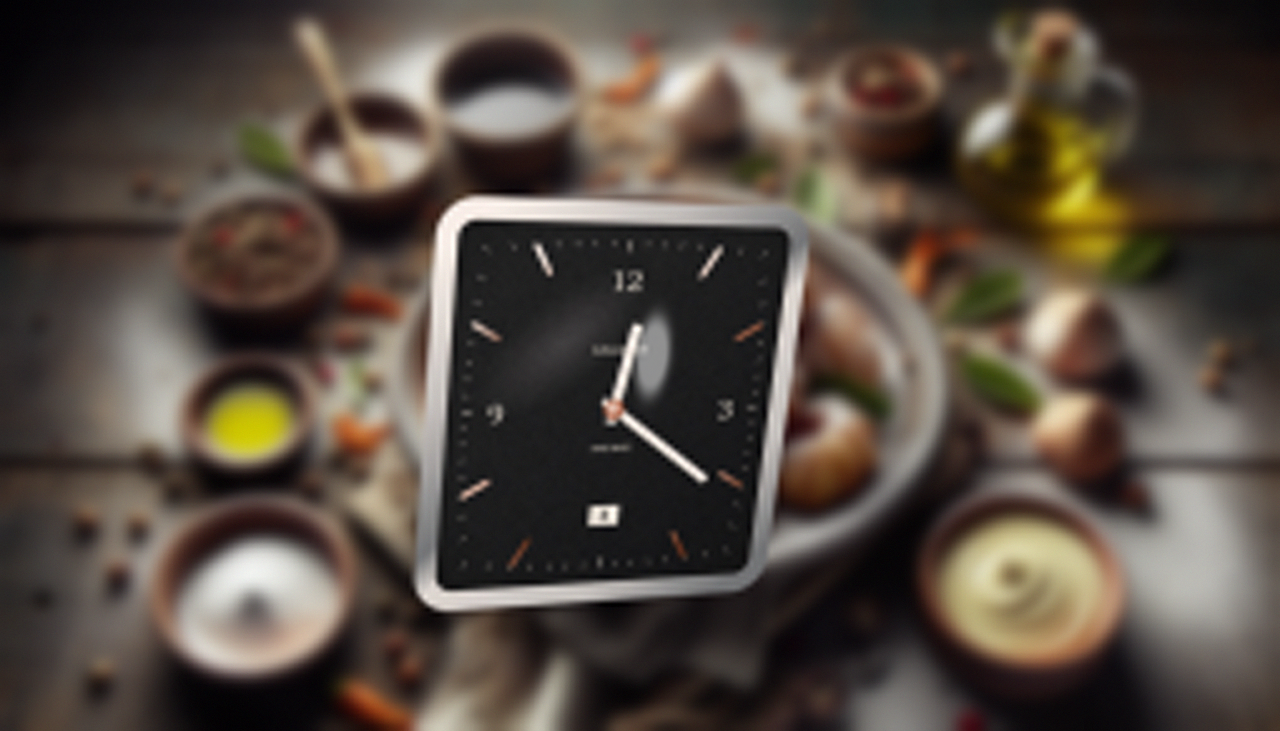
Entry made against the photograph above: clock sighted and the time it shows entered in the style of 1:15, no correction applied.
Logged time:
12:21
